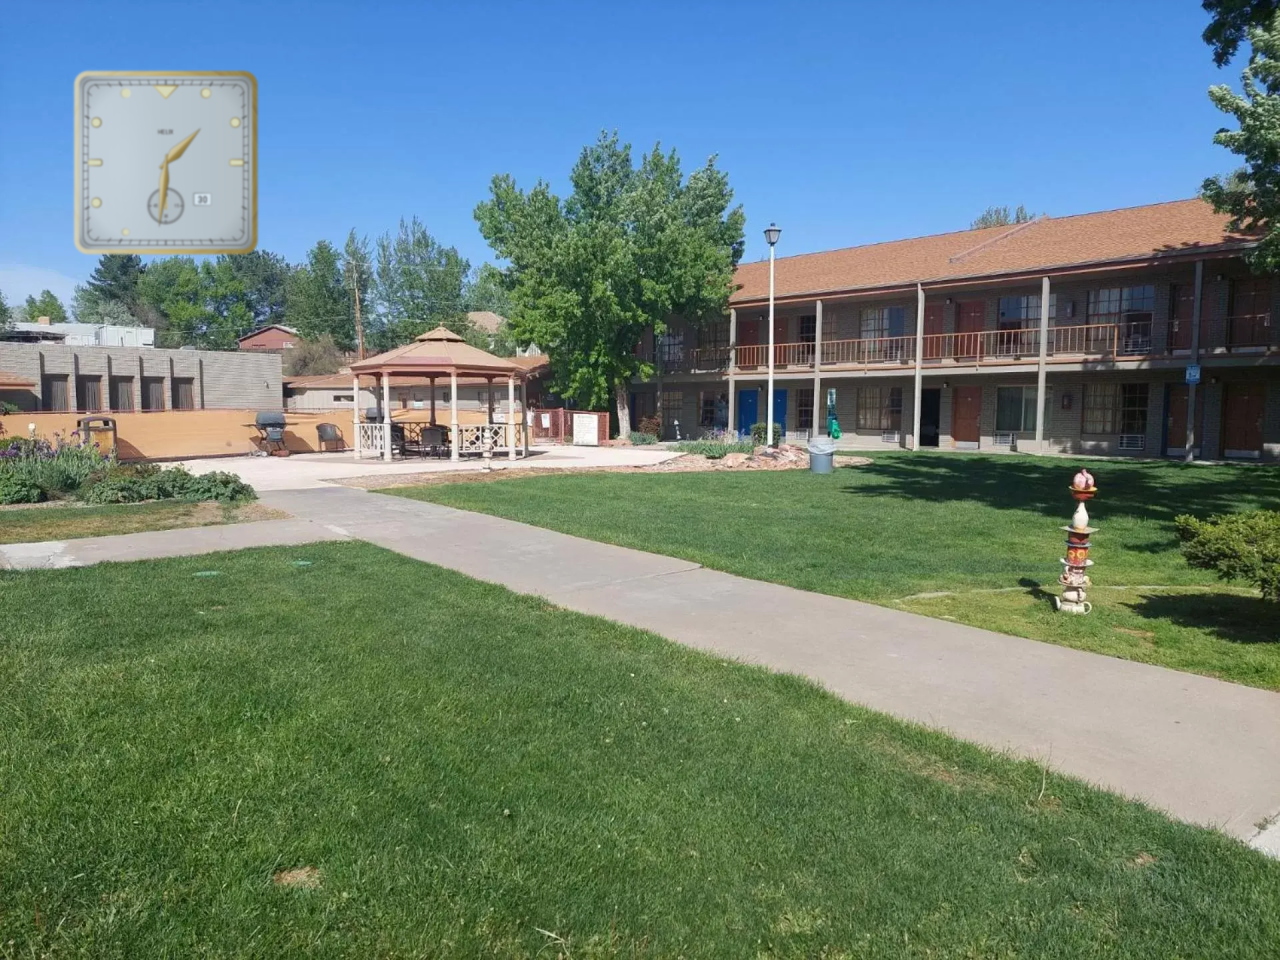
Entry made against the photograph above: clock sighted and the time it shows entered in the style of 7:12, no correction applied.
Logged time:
1:31
